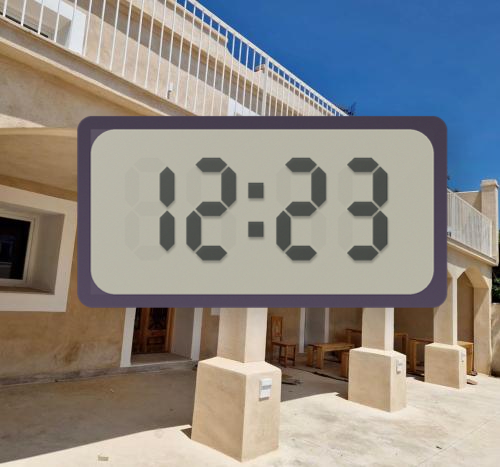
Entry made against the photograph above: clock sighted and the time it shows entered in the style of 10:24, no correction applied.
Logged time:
12:23
